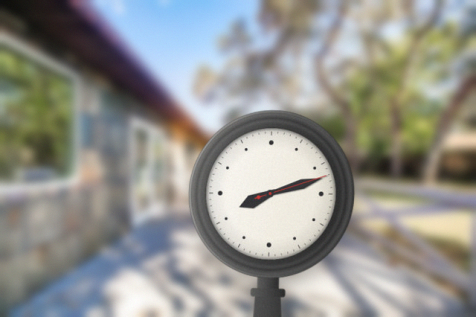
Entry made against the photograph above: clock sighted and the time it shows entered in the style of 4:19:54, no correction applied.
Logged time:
8:12:12
